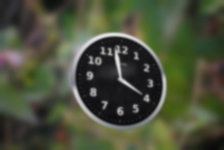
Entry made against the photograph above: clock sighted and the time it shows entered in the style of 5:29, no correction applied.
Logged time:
3:58
